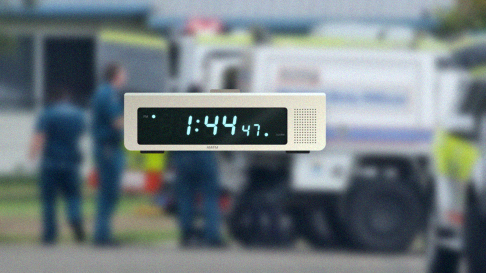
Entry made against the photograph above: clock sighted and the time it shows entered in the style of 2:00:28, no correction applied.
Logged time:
1:44:47
